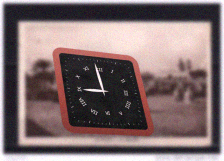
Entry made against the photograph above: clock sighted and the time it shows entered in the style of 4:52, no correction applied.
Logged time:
8:59
